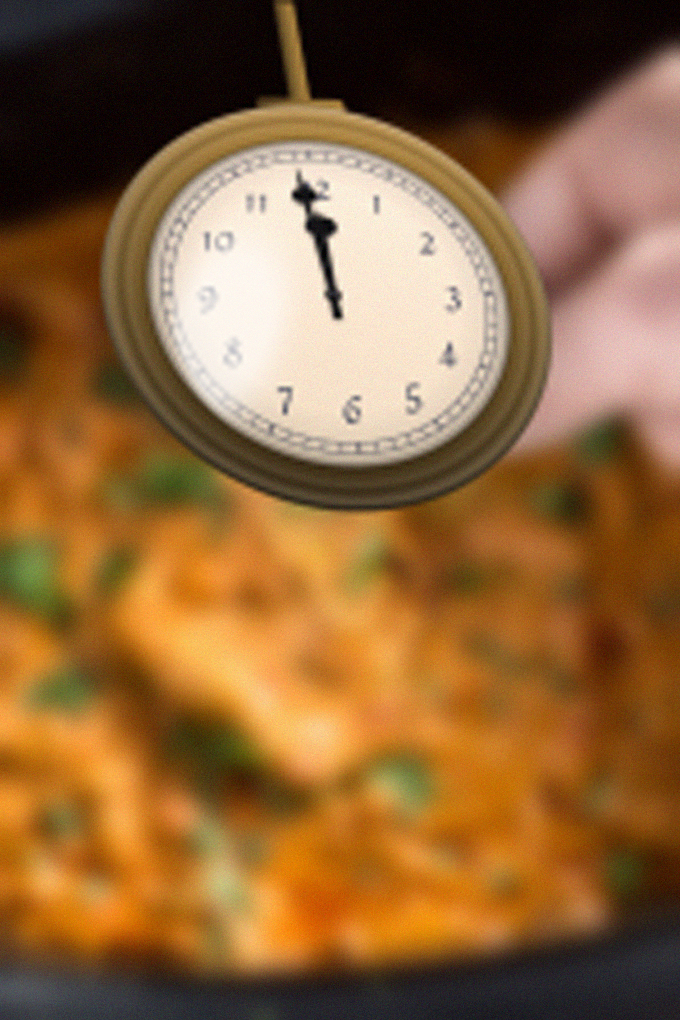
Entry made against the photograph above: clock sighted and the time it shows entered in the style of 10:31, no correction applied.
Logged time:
11:59
